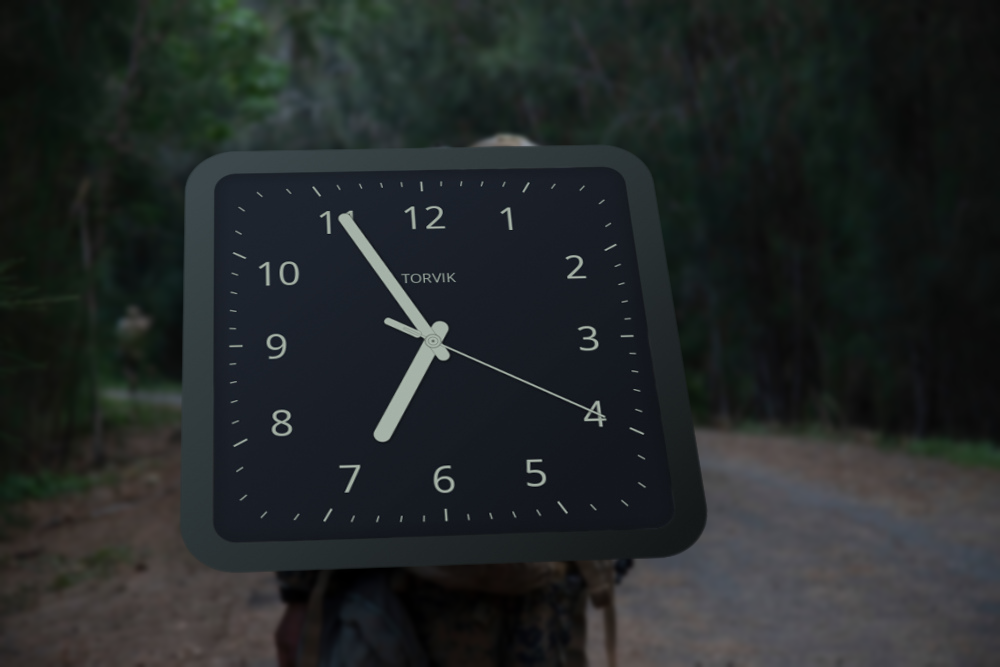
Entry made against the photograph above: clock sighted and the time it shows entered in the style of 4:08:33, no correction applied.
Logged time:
6:55:20
